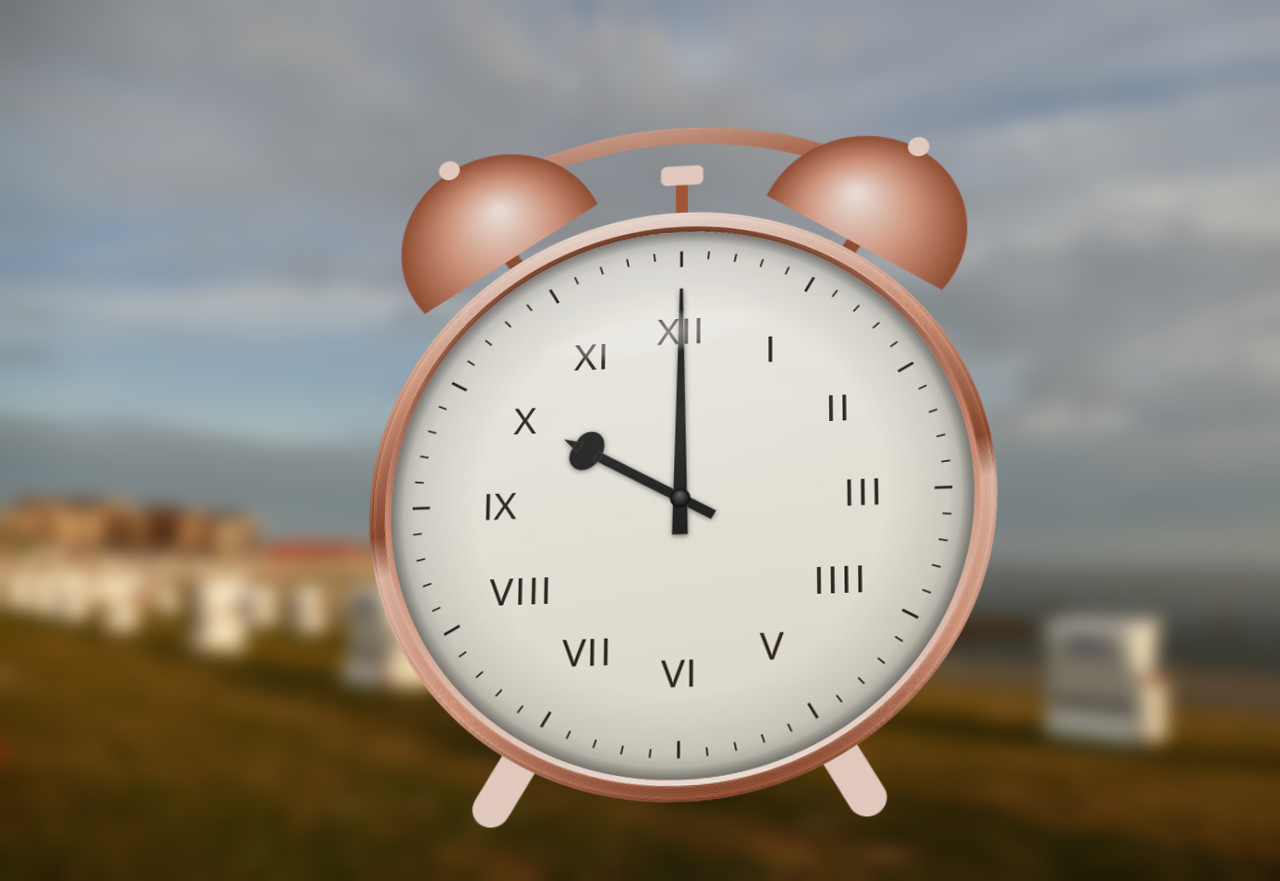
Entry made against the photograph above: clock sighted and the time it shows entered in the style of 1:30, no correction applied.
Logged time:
10:00
